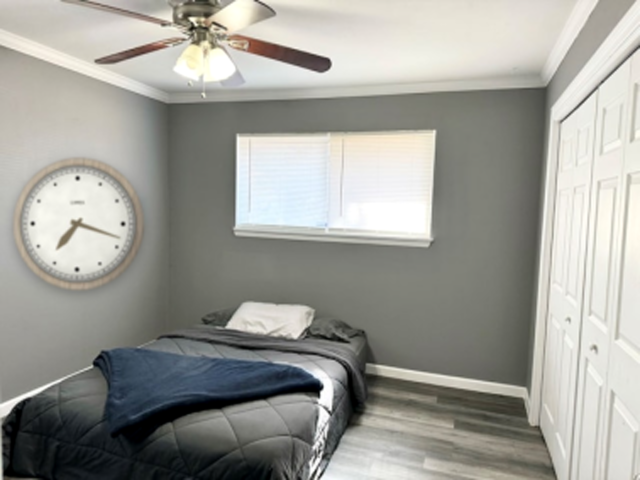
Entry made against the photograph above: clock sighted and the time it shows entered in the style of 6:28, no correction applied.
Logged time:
7:18
